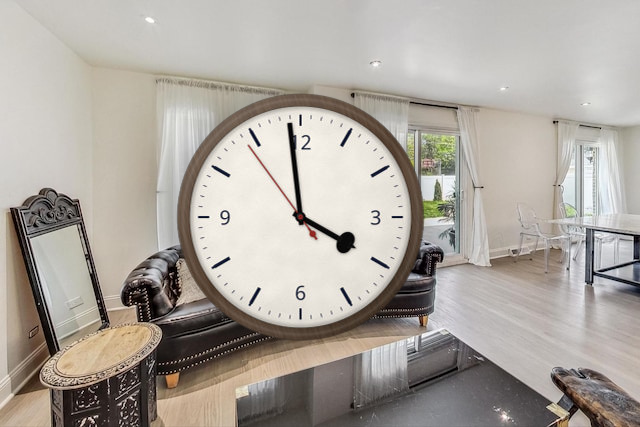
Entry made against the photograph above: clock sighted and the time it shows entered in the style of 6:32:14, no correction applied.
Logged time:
3:58:54
